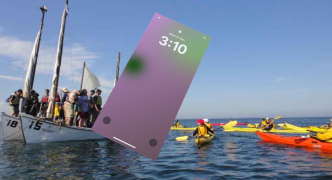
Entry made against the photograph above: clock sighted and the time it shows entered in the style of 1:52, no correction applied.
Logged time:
3:10
